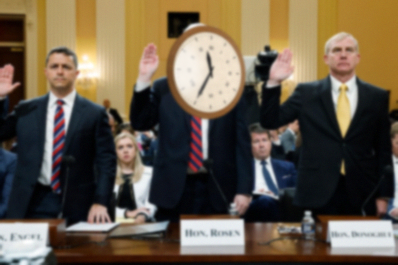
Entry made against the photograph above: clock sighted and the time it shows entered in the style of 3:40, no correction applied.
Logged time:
11:35
